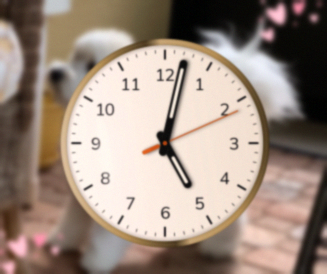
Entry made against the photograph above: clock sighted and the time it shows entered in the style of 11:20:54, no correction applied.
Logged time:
5:02:11
